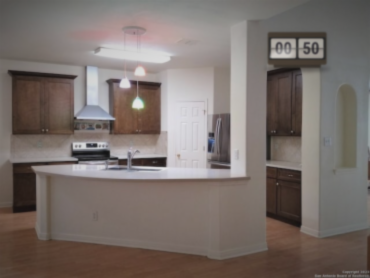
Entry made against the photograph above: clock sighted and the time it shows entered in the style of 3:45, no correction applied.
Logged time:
0:50
